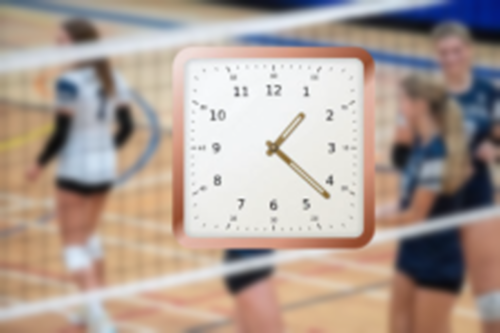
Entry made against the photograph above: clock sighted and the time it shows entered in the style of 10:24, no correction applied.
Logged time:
1:22
